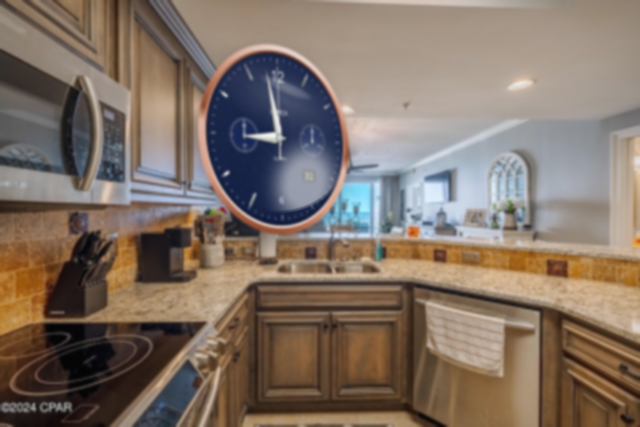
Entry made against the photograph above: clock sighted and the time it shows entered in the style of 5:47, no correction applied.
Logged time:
8:58
